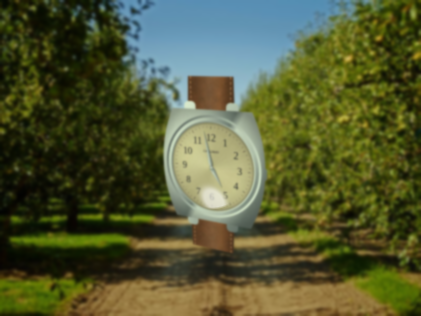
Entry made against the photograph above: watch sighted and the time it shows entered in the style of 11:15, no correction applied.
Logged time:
4:58
